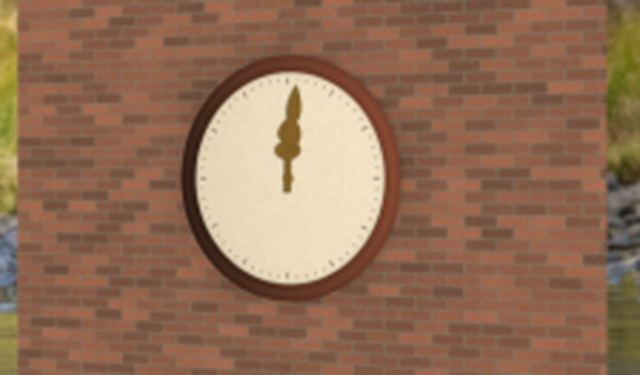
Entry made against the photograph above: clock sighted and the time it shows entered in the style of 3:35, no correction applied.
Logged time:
12:01
